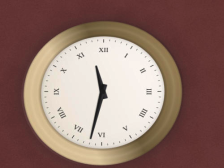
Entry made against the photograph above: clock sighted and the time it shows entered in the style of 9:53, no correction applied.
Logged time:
11:32
